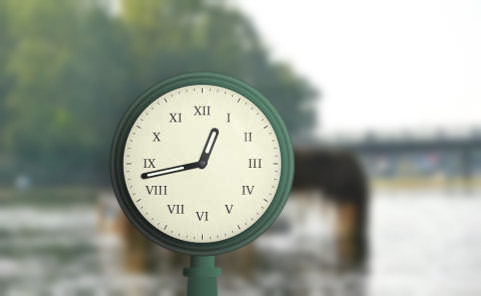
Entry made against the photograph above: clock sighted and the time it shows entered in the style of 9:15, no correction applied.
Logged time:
12:43
